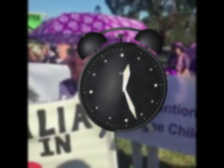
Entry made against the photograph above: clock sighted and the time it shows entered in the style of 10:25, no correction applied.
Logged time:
12:27
